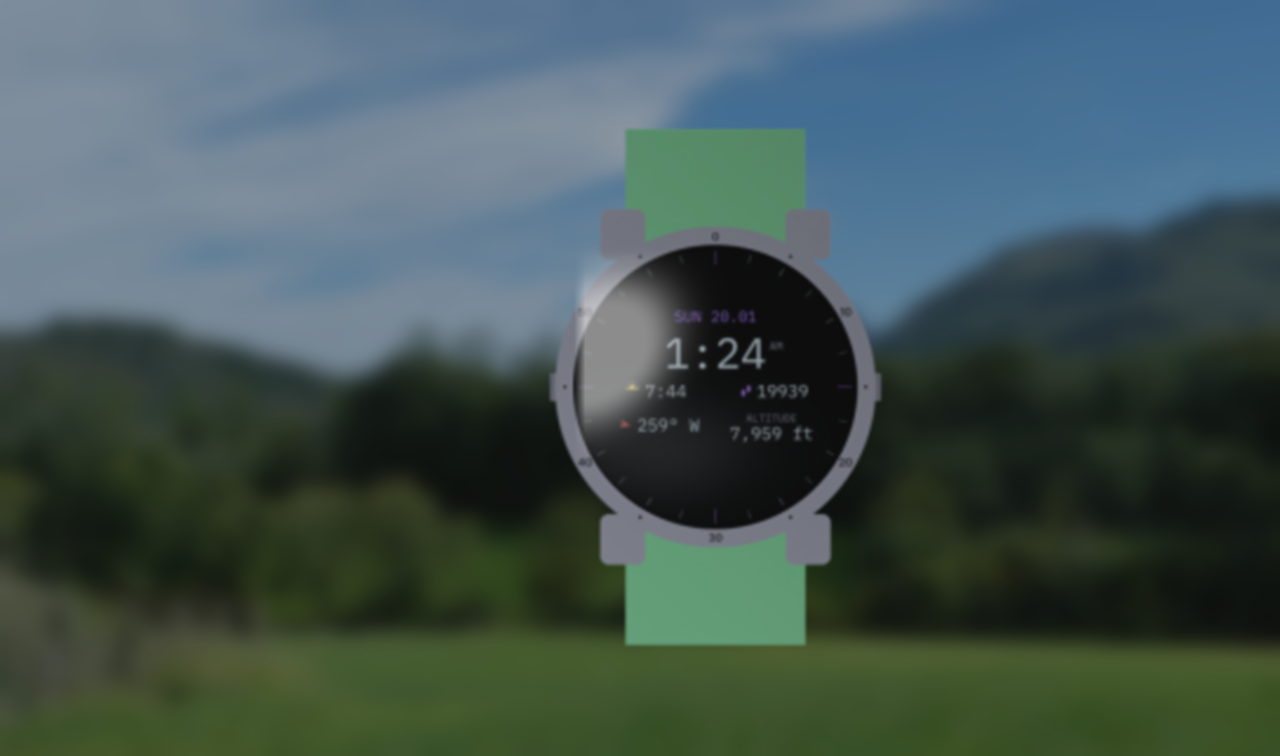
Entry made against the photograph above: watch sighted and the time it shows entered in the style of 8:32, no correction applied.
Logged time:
1:24
